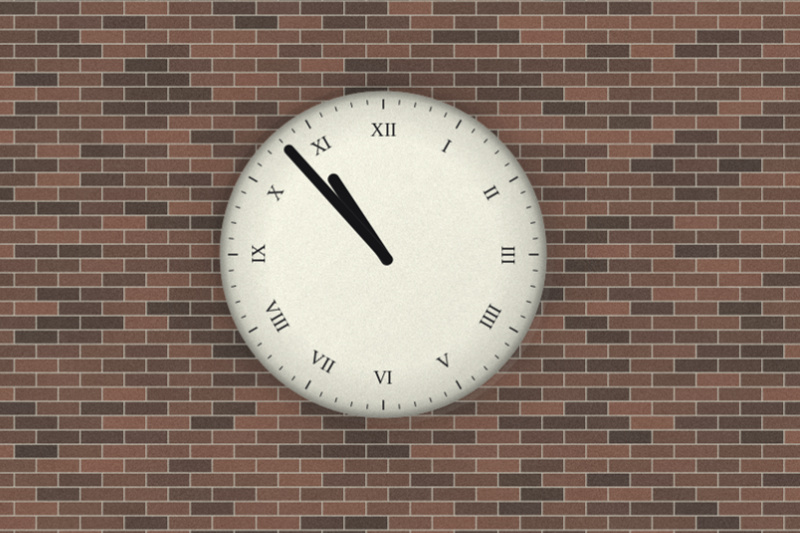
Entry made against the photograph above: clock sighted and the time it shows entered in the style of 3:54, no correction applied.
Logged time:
10:53
